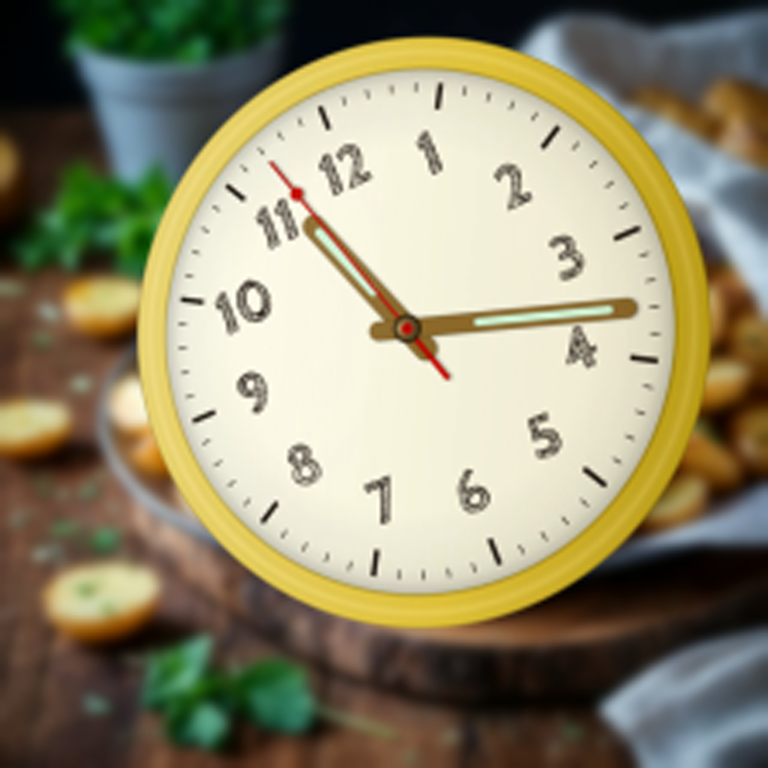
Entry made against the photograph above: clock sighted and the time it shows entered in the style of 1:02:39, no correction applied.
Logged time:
11:17:57
